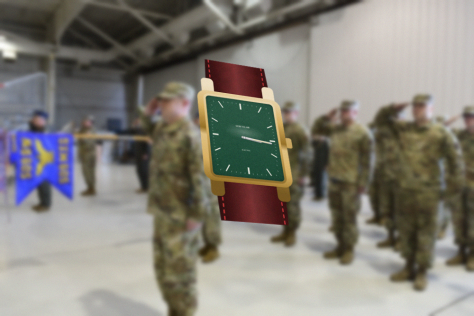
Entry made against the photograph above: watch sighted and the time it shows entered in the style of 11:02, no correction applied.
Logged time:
3:16
